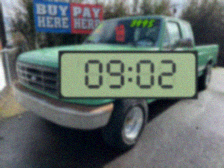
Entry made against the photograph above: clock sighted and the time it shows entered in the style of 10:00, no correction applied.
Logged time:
9:02
